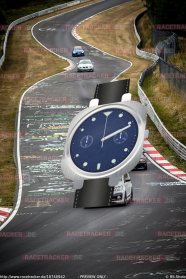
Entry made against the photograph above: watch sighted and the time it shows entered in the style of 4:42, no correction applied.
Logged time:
2:11
